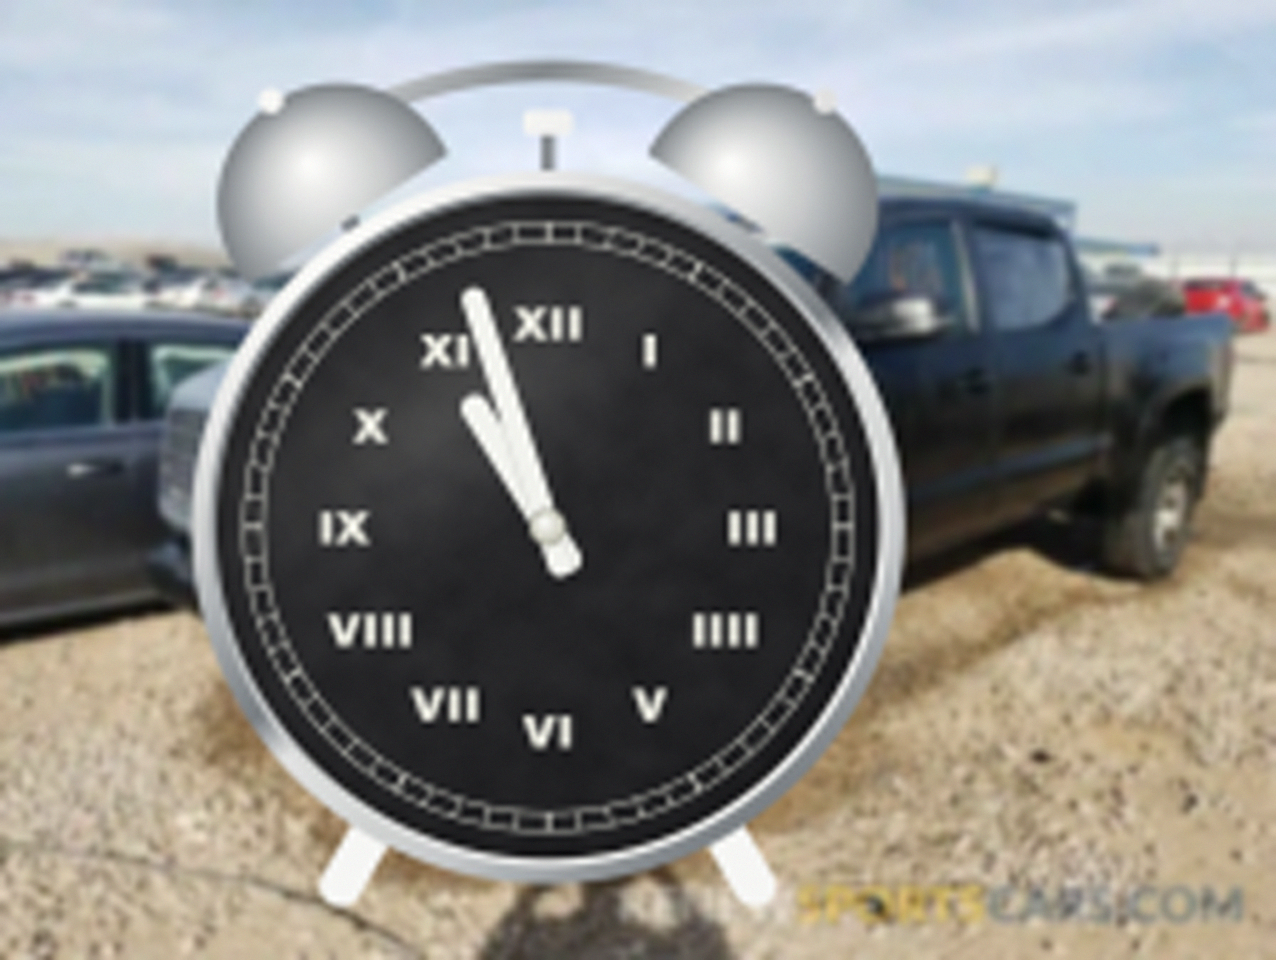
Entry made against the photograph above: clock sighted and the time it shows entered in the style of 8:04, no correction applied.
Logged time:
10:57
